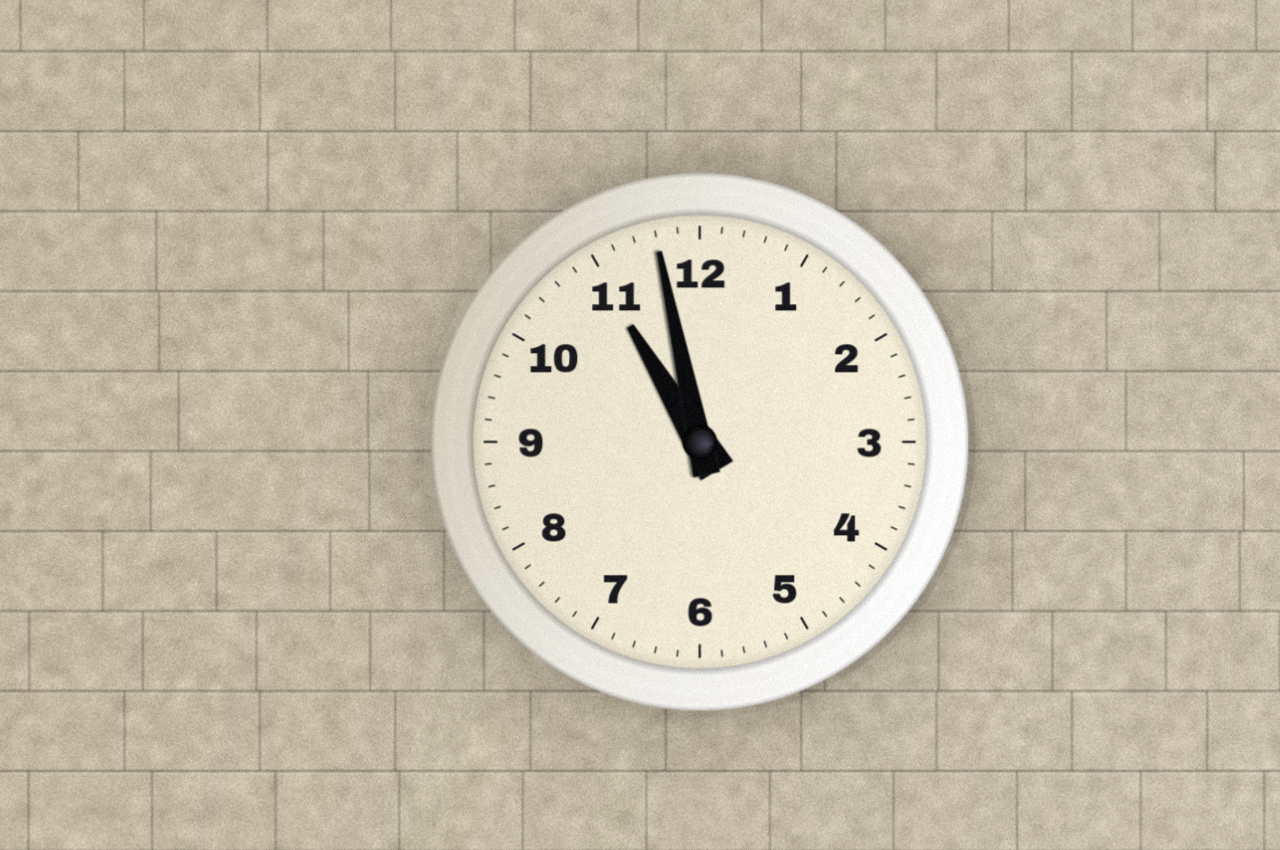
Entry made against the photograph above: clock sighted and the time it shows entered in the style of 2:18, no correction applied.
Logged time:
10:58
